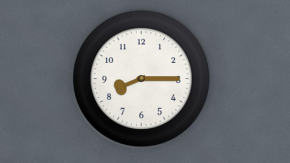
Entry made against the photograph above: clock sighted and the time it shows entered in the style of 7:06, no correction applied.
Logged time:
8:15
